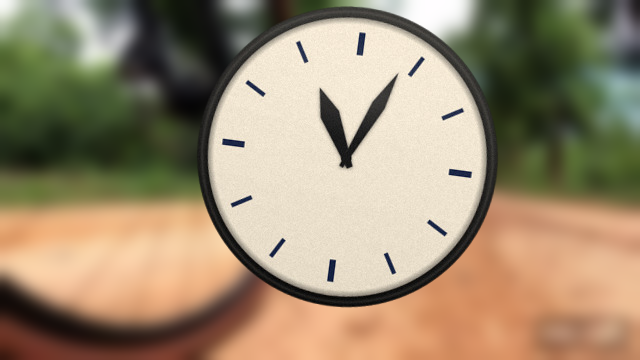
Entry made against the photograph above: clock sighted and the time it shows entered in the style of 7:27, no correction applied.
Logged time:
11:04
